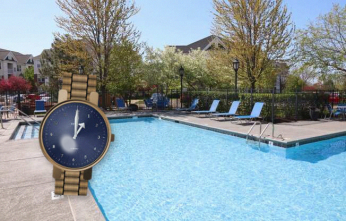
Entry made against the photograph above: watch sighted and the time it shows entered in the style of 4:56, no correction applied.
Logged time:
1:00
